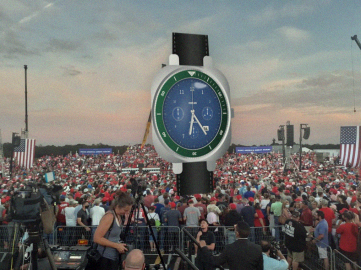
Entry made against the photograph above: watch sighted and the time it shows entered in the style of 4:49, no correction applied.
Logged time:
6:24
